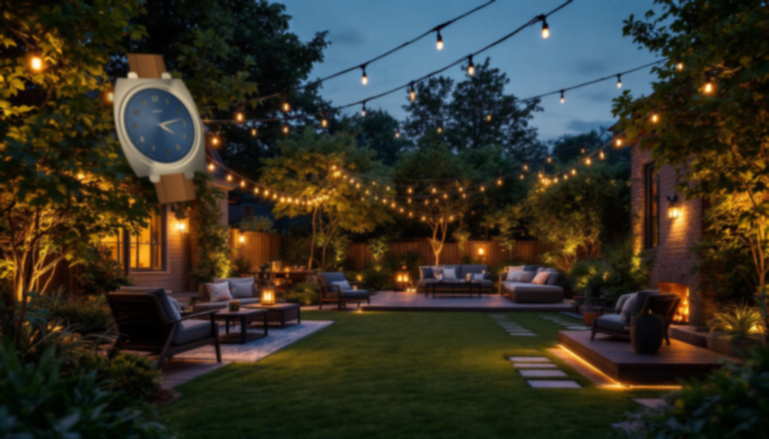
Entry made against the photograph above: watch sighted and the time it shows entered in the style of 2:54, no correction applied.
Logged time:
4:13
